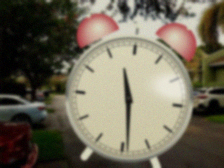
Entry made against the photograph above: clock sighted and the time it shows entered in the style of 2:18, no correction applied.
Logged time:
11:29
